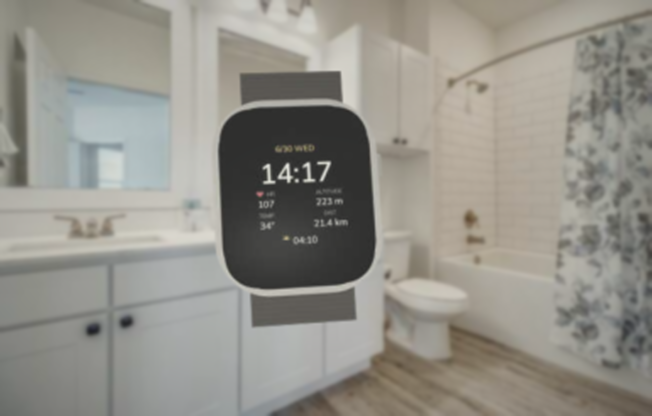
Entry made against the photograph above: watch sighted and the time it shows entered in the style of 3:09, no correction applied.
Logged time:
14:17
